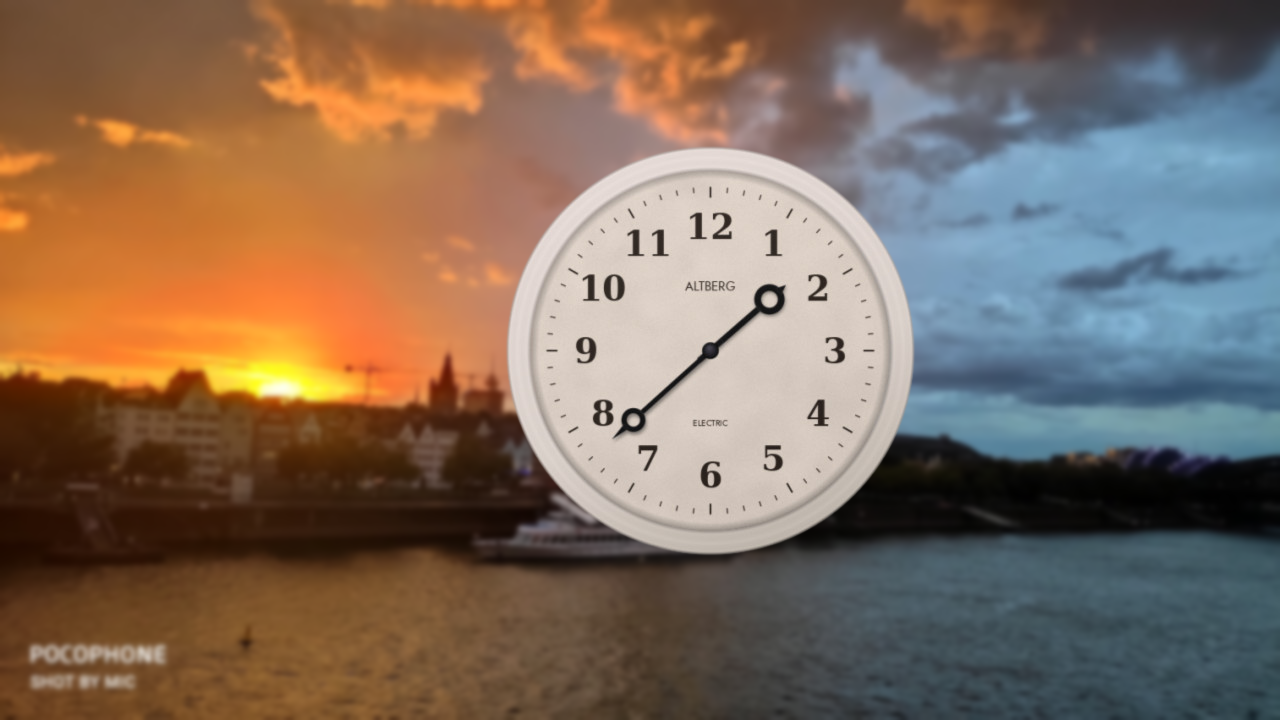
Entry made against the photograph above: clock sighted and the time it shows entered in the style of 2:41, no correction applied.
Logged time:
1:38
